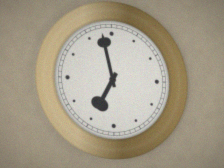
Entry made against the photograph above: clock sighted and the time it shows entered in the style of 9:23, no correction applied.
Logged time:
6:58
